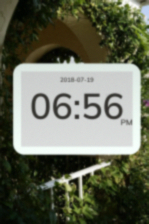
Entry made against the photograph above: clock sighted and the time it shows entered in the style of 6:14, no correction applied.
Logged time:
6:56
